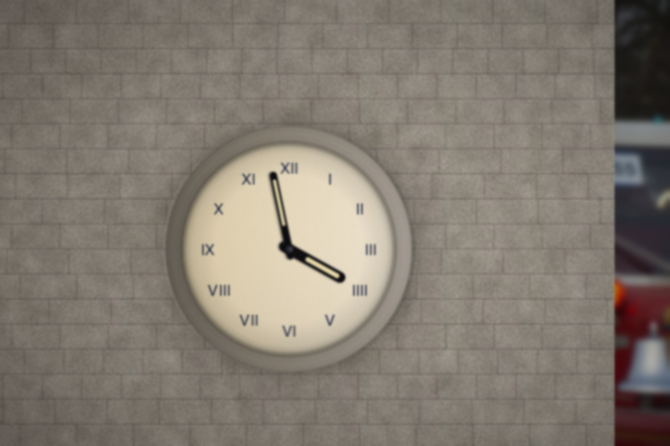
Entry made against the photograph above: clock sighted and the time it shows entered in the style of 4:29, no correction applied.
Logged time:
3:58
